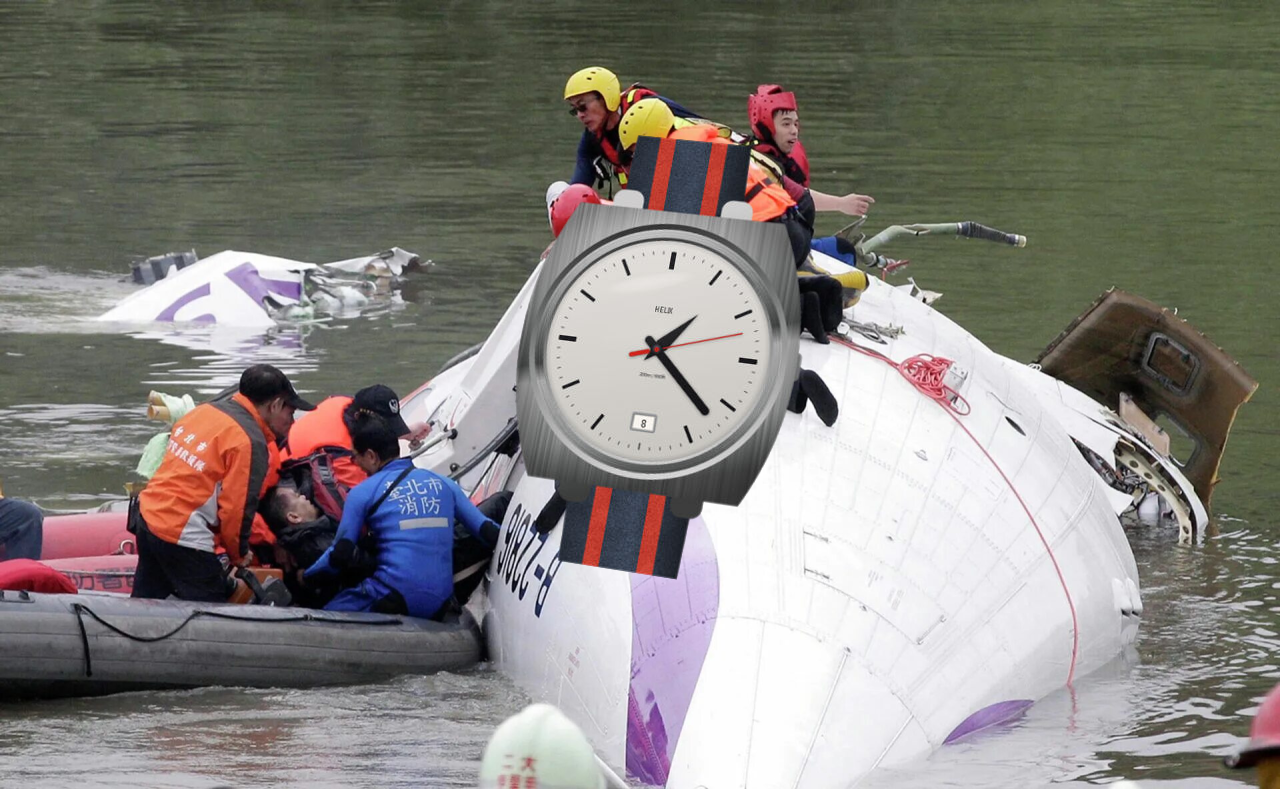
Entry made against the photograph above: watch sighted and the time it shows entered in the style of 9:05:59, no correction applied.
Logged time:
1:22:12
